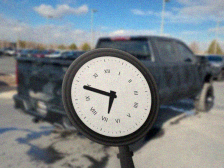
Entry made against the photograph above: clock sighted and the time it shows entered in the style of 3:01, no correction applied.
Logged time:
6:49
